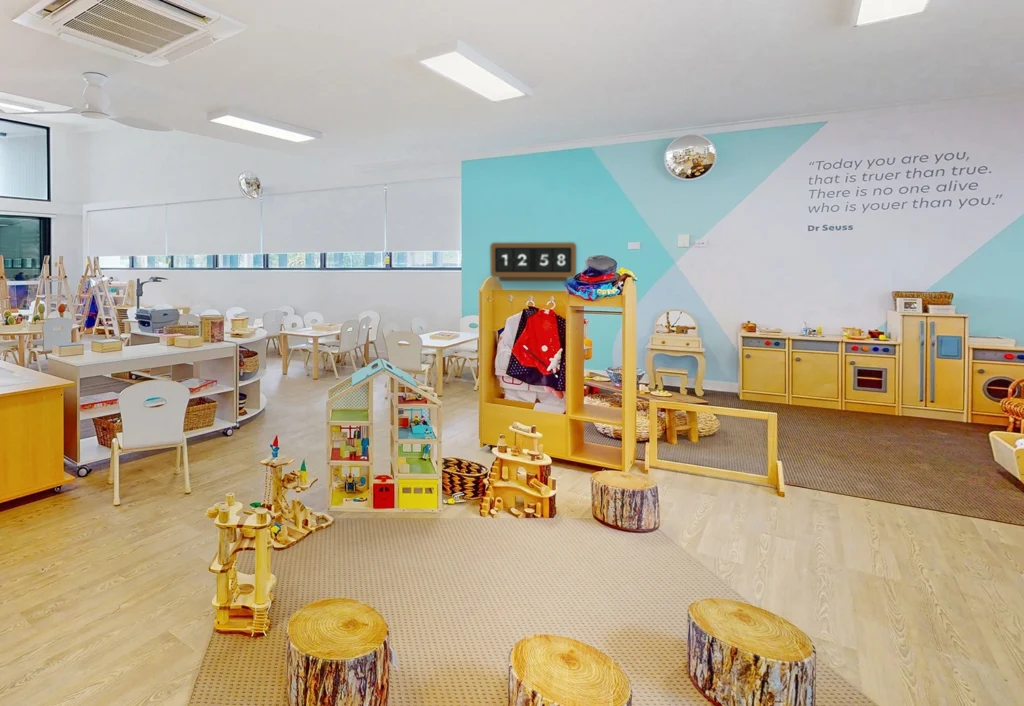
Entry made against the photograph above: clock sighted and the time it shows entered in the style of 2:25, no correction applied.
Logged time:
12:58
